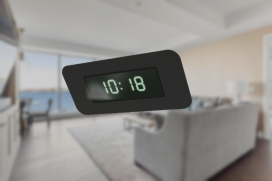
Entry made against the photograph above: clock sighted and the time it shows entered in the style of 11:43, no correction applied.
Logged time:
10:18
